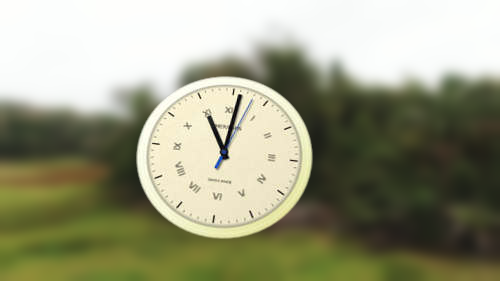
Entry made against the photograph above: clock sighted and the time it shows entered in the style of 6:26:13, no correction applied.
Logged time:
11:01:03
